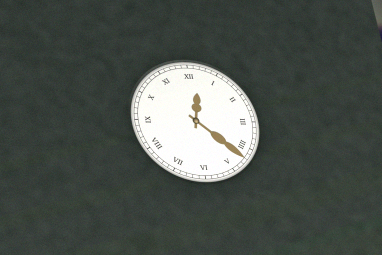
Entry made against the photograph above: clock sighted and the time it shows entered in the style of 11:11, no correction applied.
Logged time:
12:22
